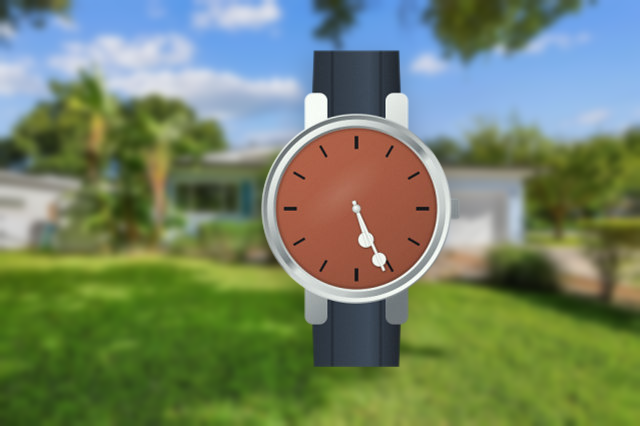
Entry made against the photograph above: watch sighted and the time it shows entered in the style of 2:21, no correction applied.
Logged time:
5:26
